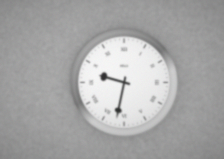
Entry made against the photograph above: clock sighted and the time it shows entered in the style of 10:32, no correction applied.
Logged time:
9:32
